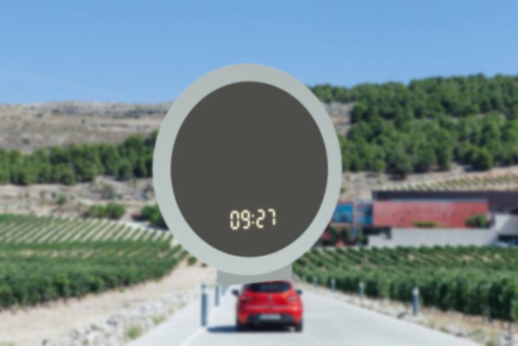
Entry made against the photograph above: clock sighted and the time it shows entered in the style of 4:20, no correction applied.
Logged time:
9:27
